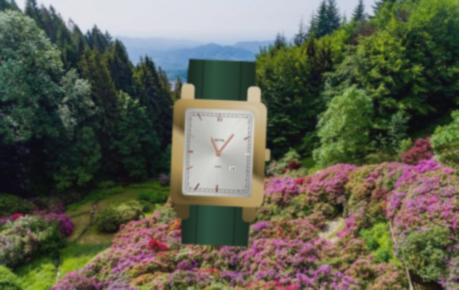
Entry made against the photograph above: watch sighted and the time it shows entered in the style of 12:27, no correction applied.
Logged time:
11:06
